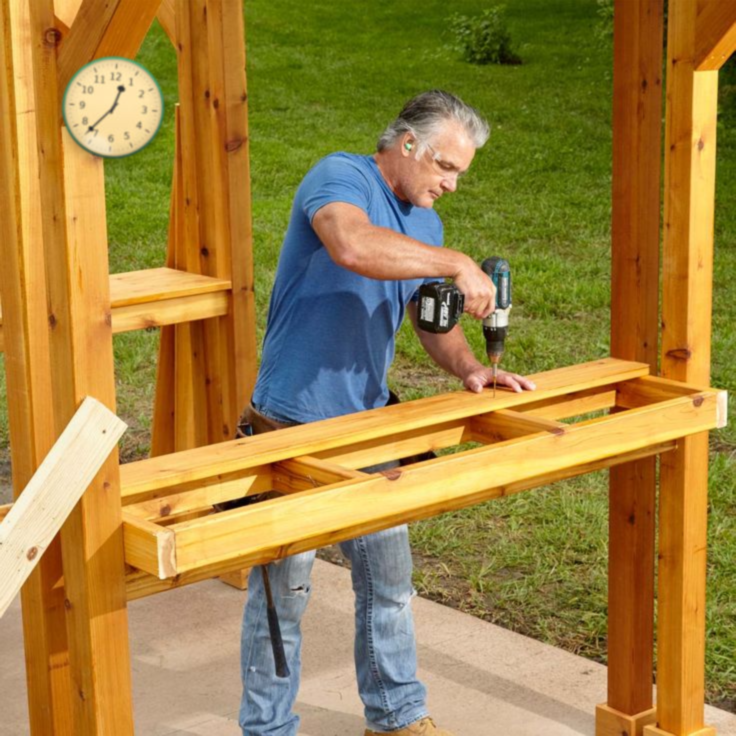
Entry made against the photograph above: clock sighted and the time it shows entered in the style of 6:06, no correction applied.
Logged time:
12:37
